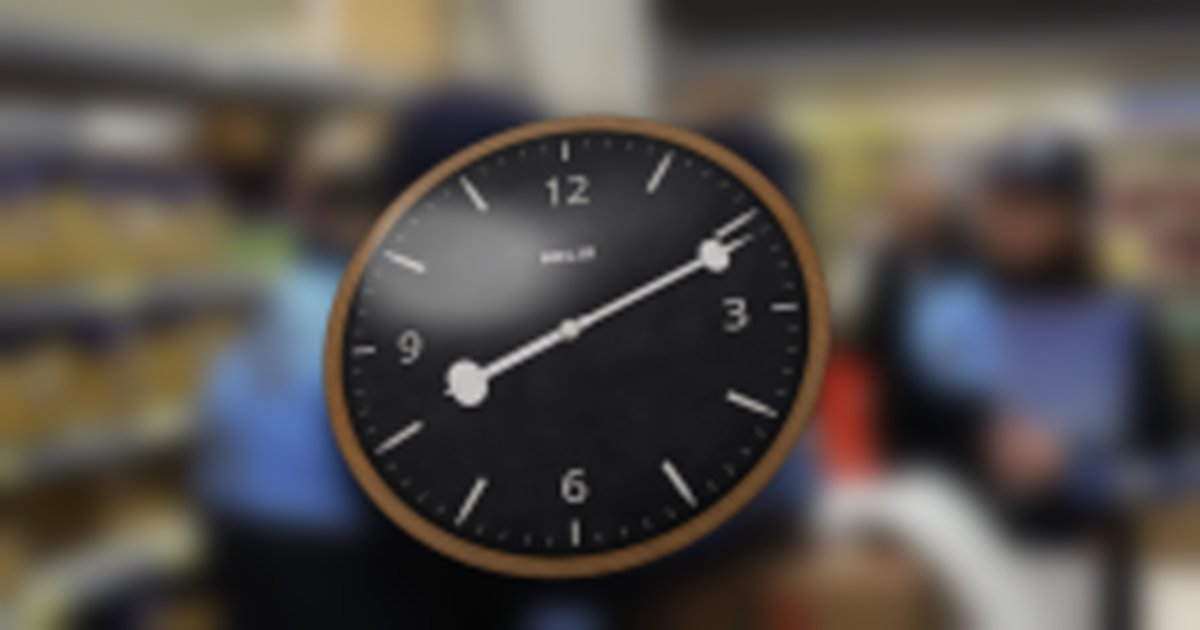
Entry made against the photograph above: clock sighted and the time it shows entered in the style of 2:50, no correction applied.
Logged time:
8:11
